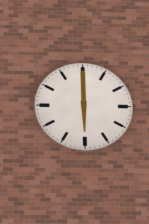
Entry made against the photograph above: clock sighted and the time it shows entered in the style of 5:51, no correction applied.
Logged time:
6:00
